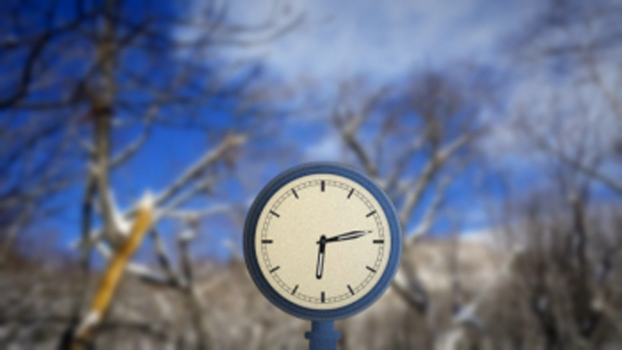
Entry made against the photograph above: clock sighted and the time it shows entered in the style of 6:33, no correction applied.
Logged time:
6:13
